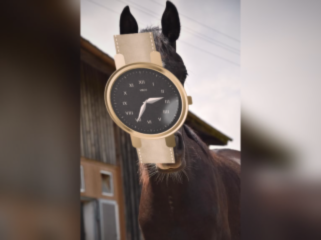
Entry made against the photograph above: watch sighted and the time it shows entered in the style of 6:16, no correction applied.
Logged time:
2:35
